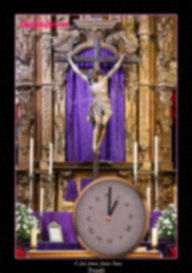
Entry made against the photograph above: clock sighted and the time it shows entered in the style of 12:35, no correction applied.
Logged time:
1:01
